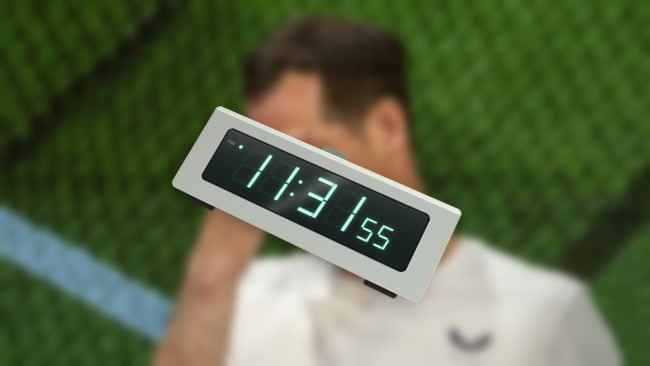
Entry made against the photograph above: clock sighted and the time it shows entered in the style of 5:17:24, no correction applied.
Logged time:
11:31:55
